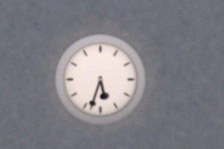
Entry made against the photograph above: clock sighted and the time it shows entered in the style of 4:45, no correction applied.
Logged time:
5:33
